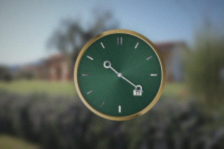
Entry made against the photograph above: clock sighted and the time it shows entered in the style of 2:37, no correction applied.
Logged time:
10:21
